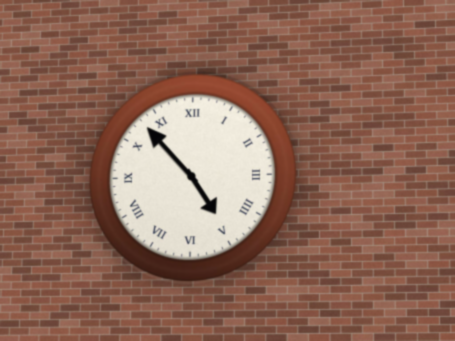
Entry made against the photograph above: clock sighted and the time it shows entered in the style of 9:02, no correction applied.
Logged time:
4:53
